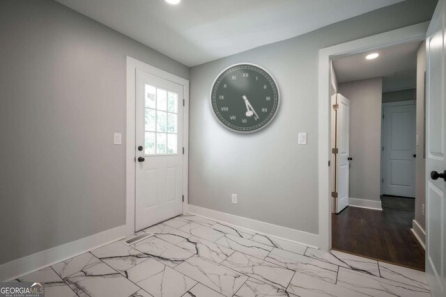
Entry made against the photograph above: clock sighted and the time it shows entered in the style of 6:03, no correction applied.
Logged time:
5:24
